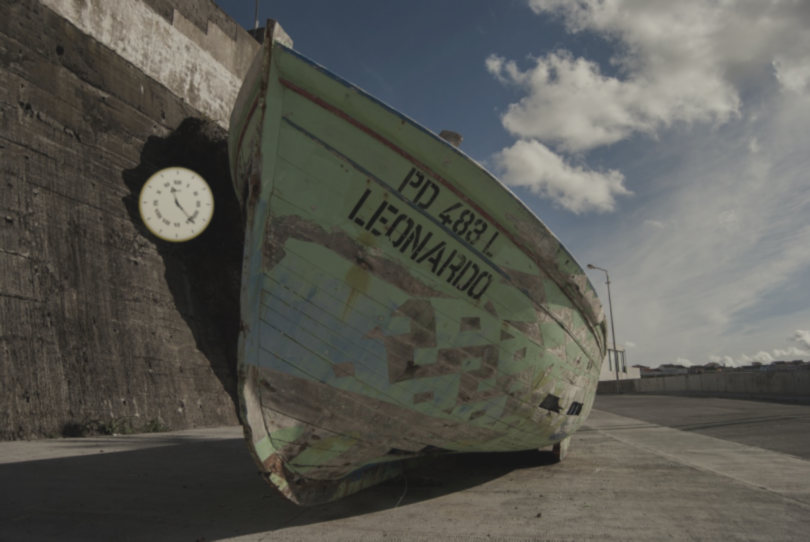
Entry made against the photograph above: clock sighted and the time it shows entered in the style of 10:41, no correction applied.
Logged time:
11:23
